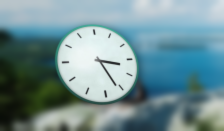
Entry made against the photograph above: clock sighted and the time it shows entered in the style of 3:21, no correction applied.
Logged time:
3:26
